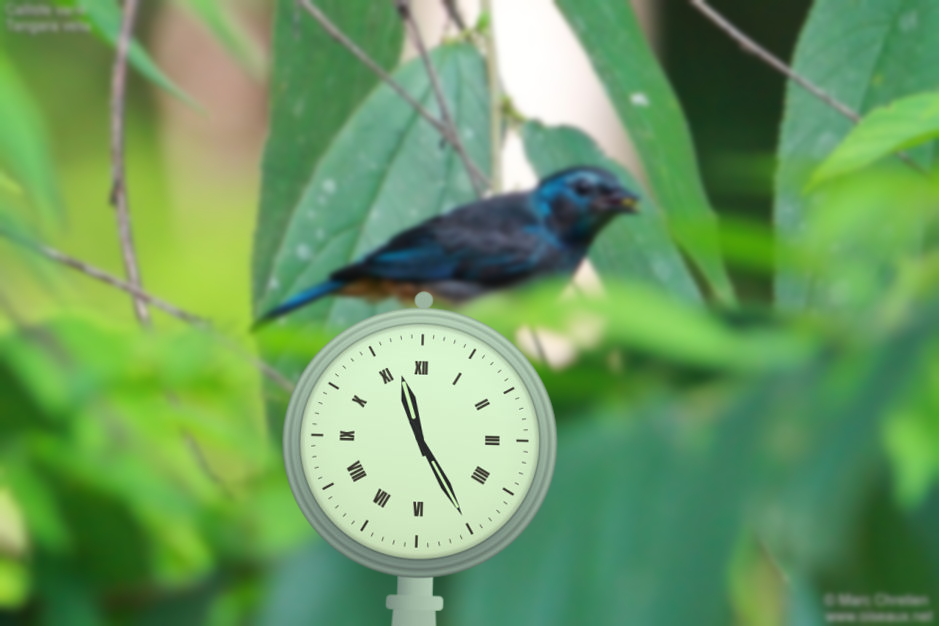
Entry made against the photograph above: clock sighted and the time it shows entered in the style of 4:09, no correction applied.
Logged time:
11:25
